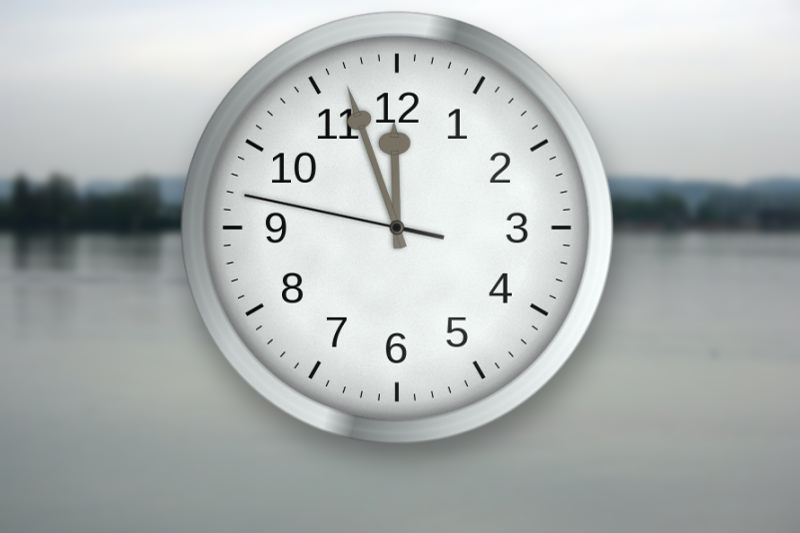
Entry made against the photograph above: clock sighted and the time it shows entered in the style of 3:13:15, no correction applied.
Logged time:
11:56:47
